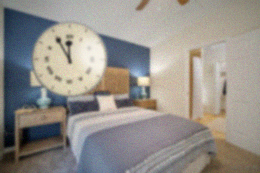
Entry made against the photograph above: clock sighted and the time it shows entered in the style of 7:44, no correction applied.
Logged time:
11:55
